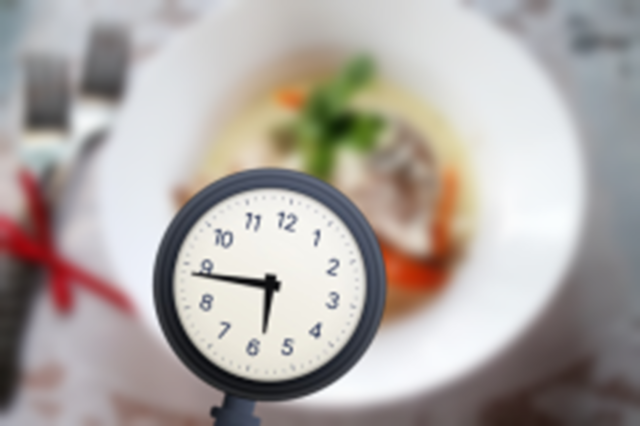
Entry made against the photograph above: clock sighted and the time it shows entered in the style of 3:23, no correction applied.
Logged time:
5:44
